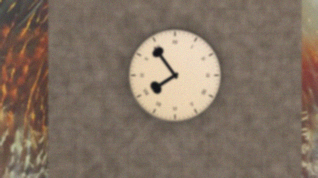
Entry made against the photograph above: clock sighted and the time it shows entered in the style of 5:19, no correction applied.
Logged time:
7:54
